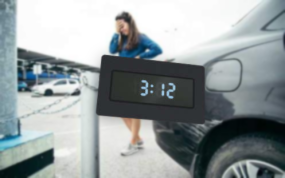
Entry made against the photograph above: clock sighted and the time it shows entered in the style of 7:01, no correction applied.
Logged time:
3:12
